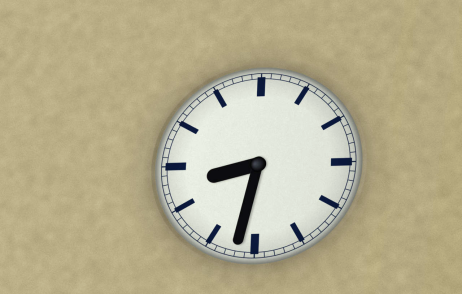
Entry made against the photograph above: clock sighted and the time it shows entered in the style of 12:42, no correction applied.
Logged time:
8:32
